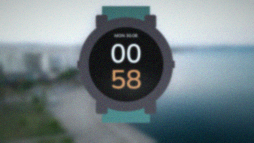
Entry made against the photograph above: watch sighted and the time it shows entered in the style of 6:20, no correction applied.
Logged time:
0:58
